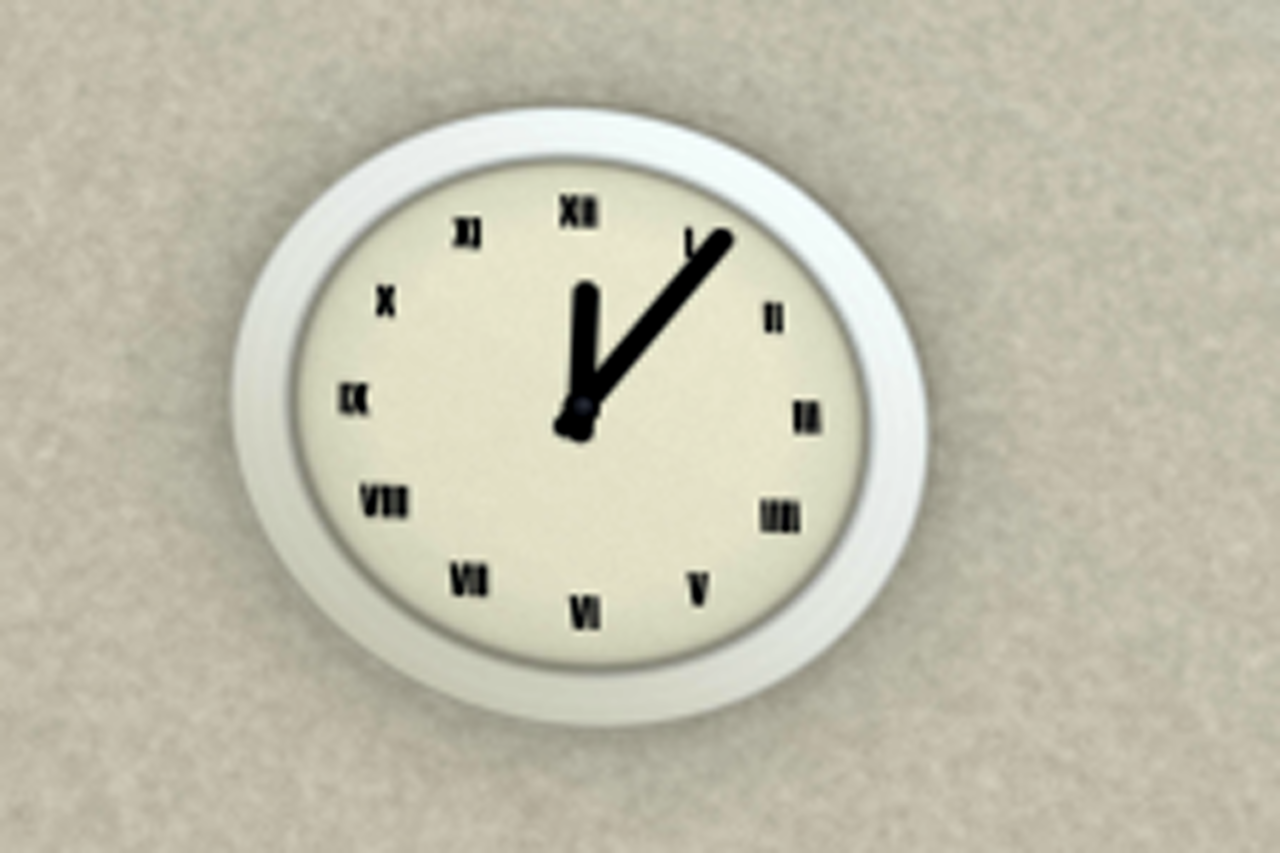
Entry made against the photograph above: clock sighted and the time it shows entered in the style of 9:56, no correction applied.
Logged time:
12:06
